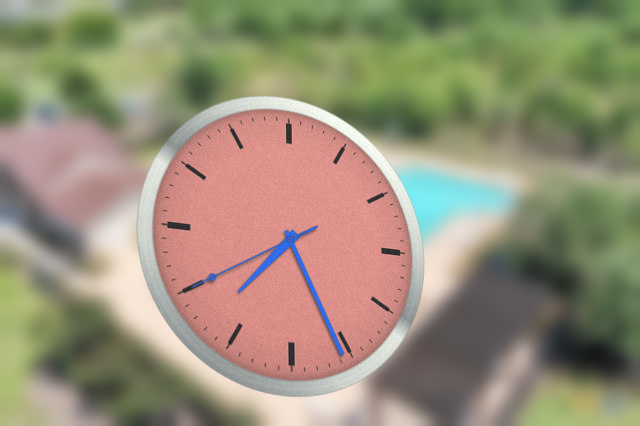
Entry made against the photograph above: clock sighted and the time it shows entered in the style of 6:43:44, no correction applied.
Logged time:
7:25:40
